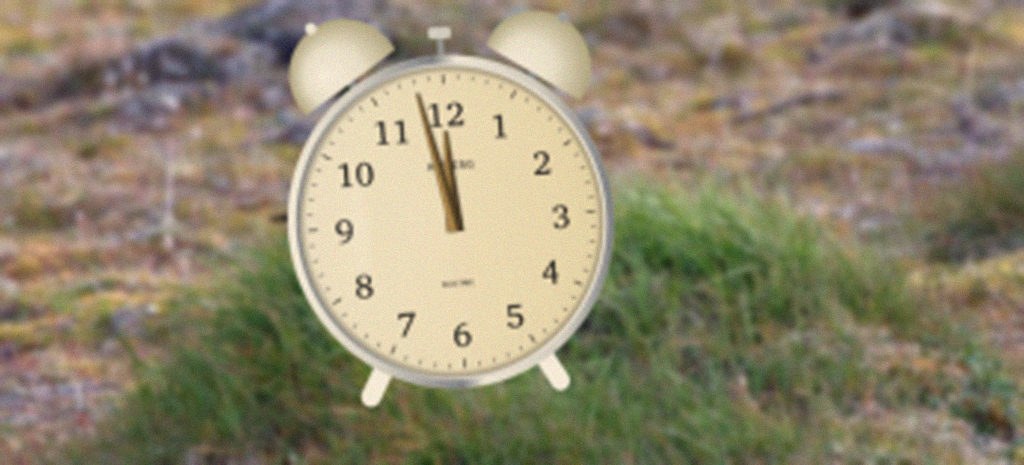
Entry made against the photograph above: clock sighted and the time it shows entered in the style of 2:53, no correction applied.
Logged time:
11:58
